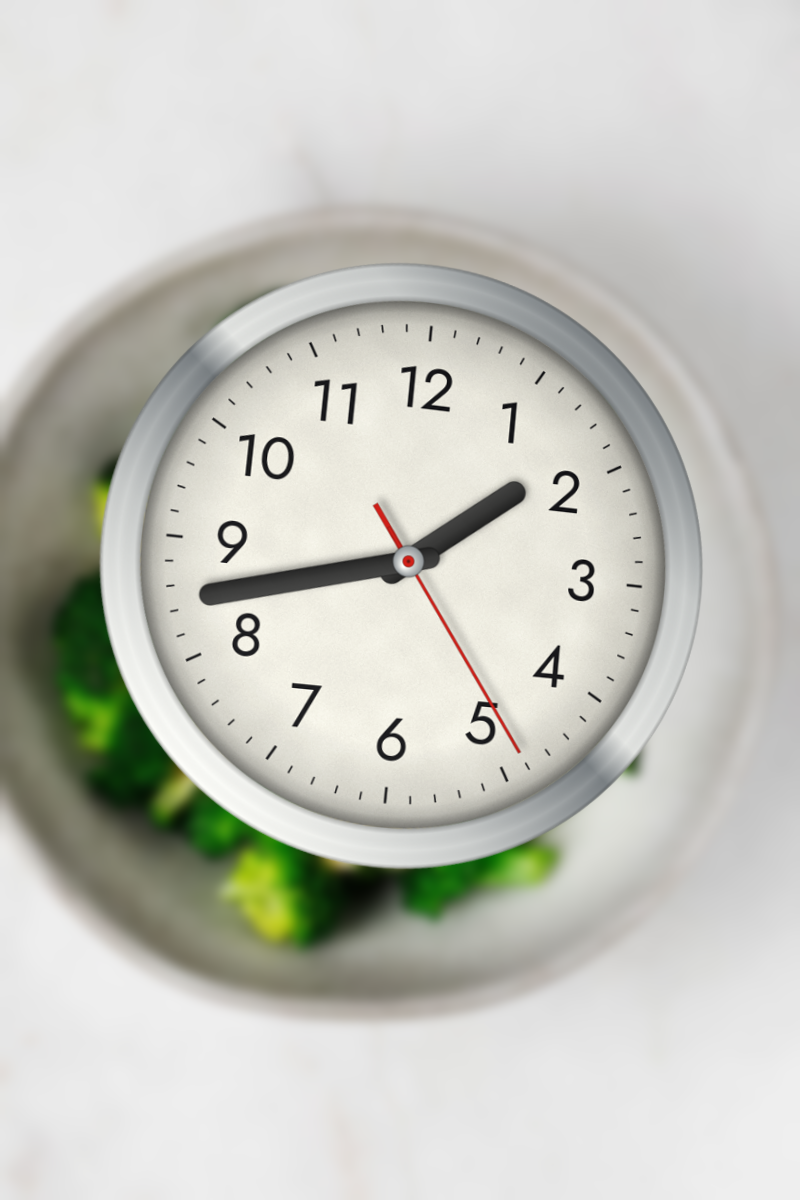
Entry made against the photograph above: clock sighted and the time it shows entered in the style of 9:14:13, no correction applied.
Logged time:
1:42:24
